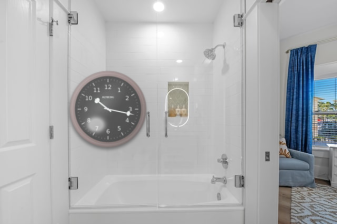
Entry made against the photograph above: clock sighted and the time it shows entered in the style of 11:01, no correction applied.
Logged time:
10:17
